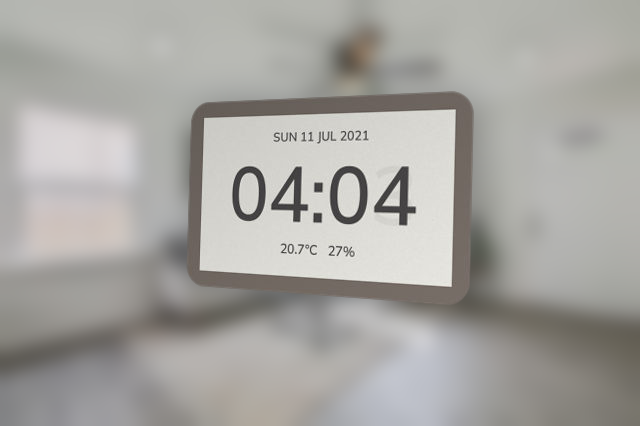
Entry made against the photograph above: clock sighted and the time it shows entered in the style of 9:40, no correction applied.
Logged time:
4:04
